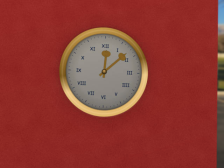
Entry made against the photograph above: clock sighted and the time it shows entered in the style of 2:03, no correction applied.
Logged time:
12:08
